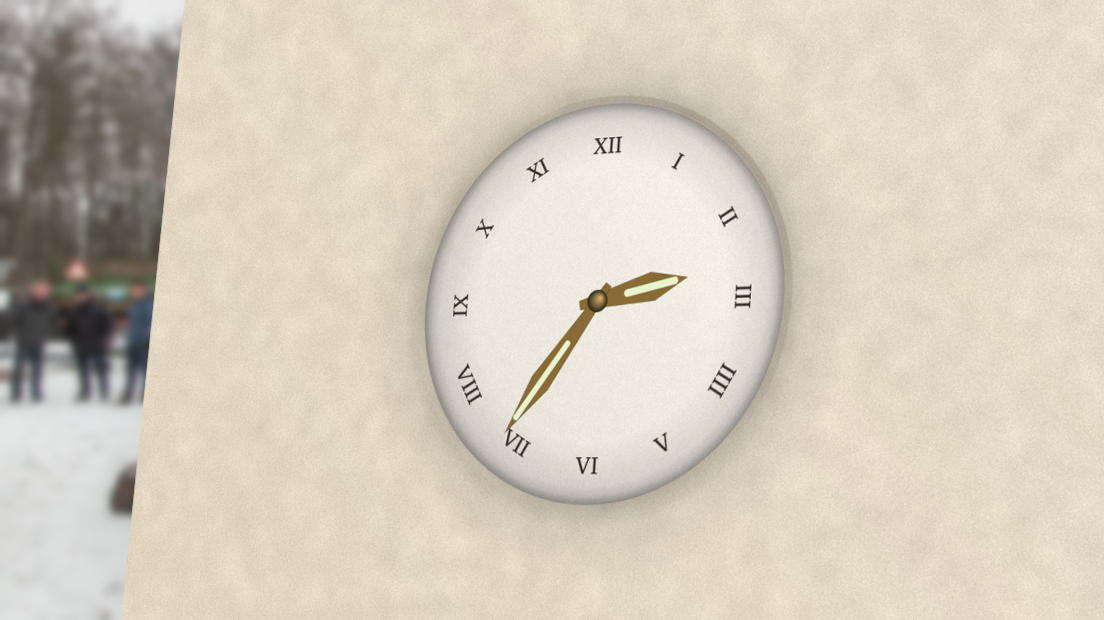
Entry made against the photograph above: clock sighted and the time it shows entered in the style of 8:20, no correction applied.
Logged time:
2:36
